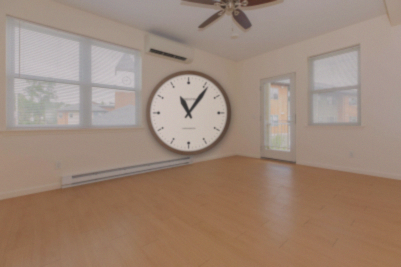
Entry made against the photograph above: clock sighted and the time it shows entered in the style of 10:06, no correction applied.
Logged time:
11:06
